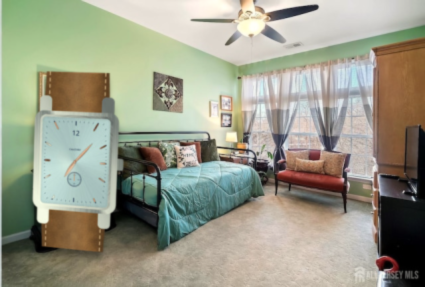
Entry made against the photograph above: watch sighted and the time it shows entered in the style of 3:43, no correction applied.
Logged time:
7:07
